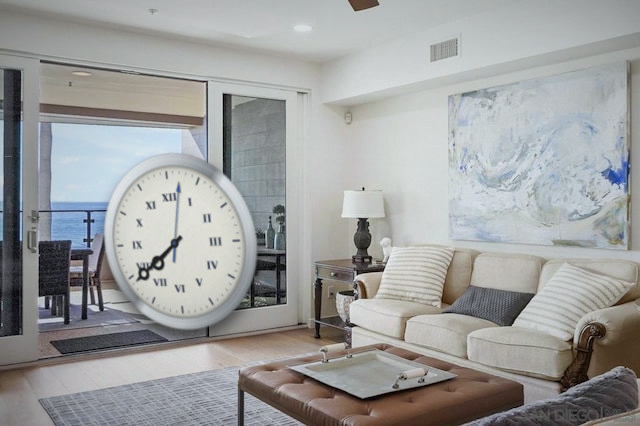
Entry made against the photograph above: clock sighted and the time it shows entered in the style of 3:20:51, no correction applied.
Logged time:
7:39:02
